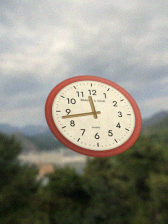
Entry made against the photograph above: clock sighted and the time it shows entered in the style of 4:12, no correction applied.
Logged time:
11:43
